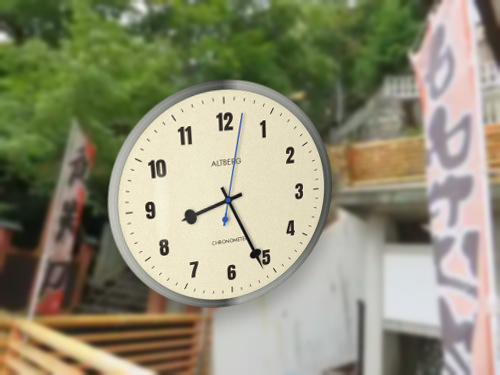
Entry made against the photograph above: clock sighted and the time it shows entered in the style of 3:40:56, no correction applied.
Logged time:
8:26:02
